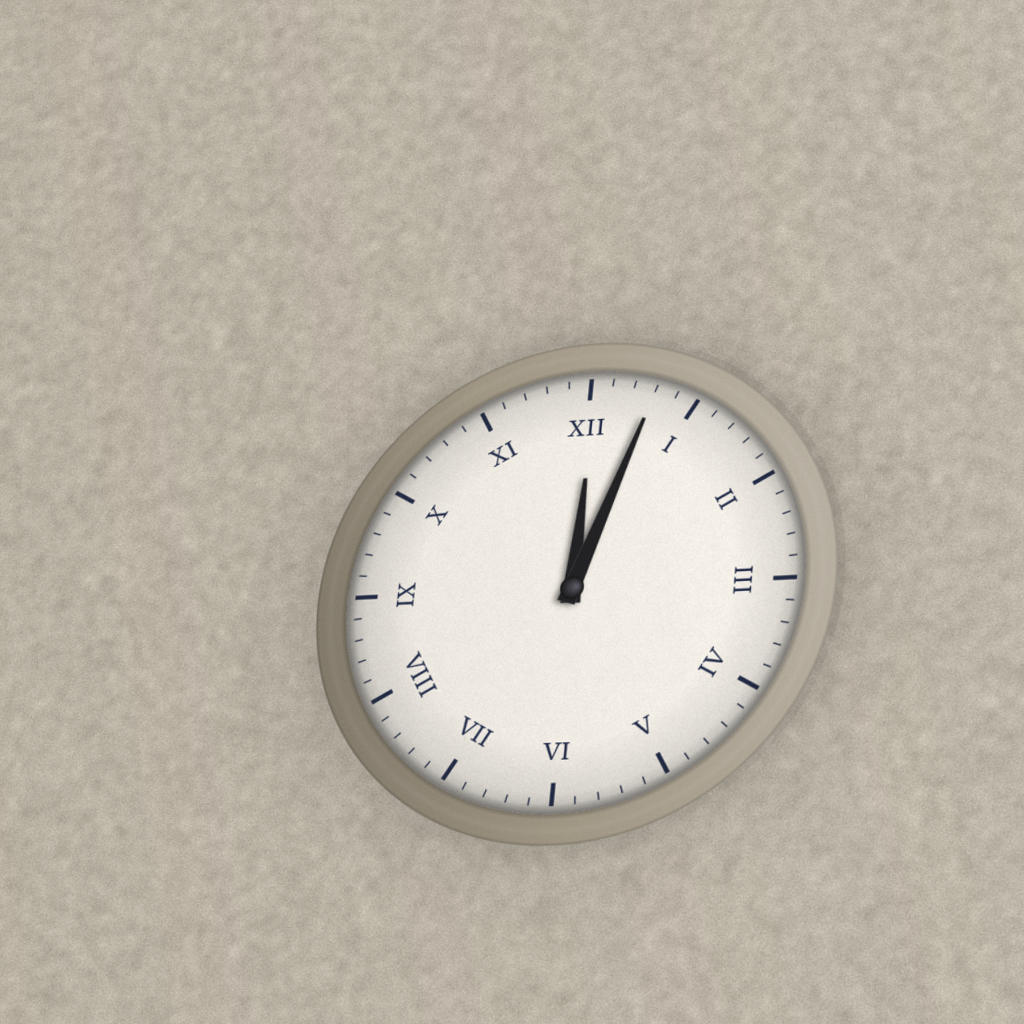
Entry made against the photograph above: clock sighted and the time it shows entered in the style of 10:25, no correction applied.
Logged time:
12:03
